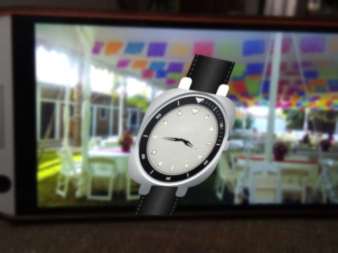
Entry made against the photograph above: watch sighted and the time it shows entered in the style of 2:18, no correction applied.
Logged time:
3:45
